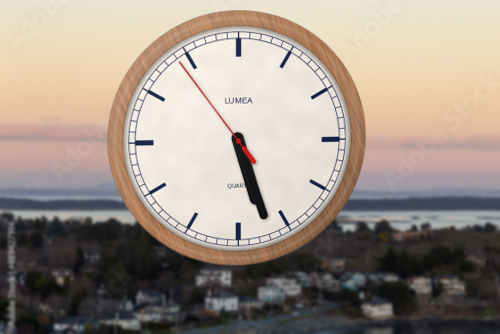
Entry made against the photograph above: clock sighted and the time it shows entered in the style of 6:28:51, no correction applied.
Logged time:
5:26:54
